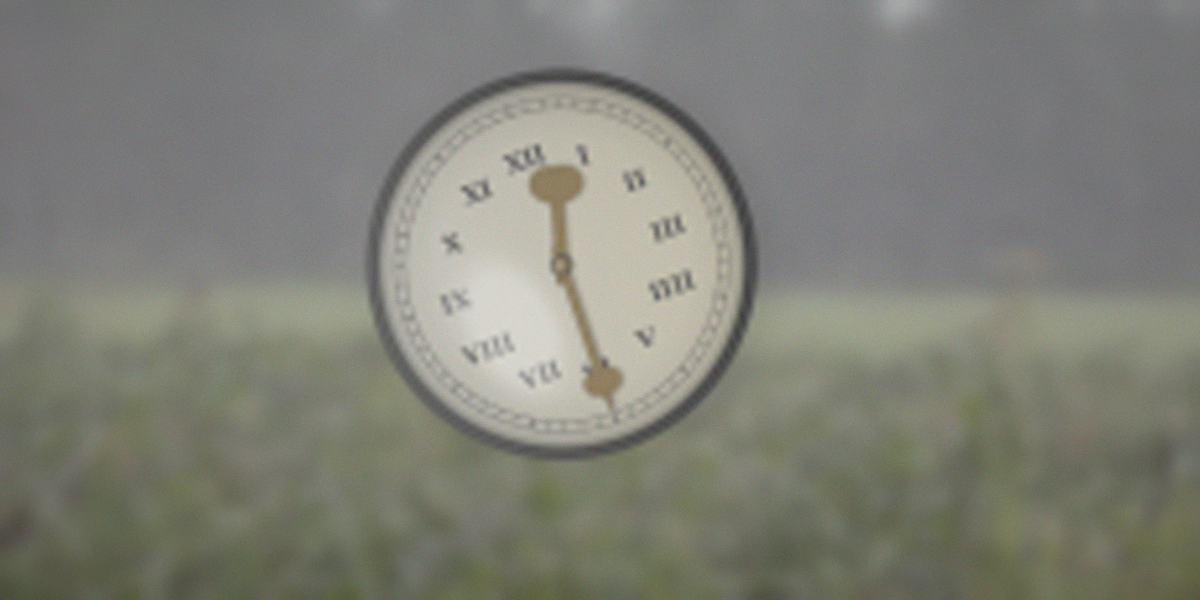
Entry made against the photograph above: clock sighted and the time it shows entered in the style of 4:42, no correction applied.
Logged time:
12:30
